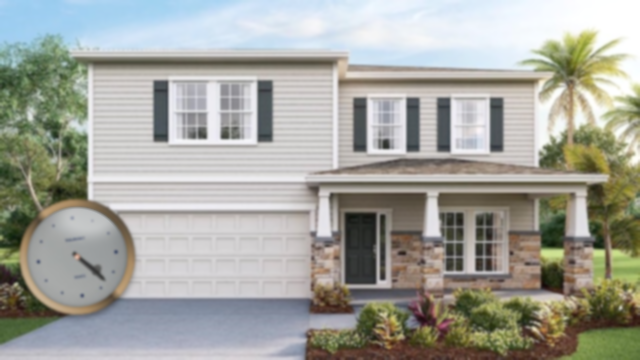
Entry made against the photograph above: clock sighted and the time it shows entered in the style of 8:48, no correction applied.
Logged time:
4:23
